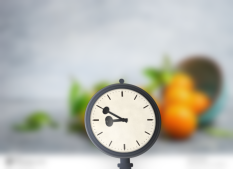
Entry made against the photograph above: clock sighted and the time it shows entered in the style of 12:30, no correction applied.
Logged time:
8:50
